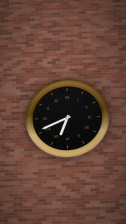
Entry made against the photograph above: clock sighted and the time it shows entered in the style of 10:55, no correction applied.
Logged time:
6:41
